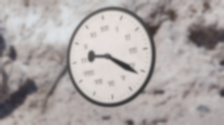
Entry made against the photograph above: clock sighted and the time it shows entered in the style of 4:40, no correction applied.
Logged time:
9:21
